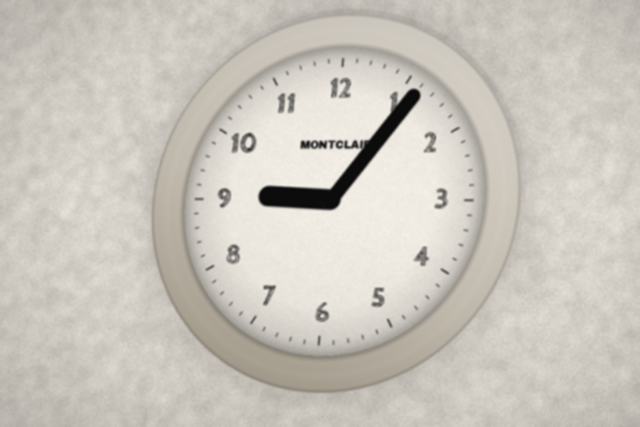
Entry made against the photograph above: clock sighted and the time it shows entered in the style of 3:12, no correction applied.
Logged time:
9:06
